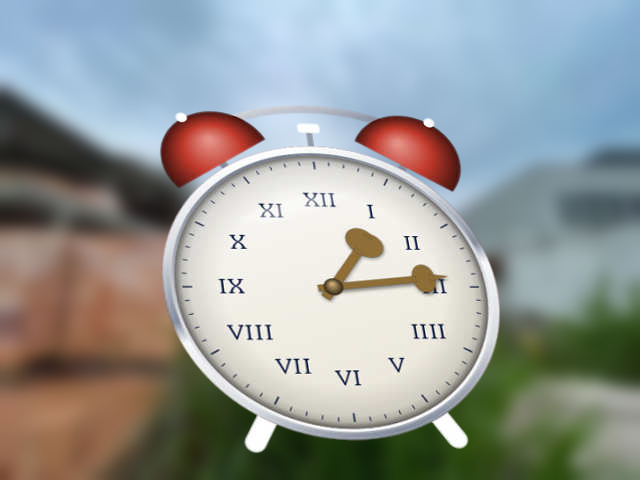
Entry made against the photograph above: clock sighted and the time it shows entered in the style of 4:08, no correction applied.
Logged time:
1:14
